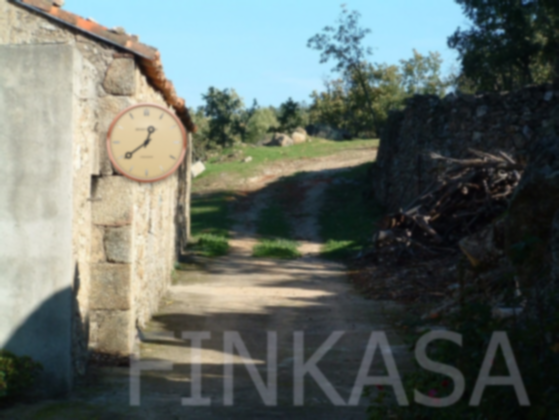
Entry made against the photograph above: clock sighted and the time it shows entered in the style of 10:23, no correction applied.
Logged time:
12:39
